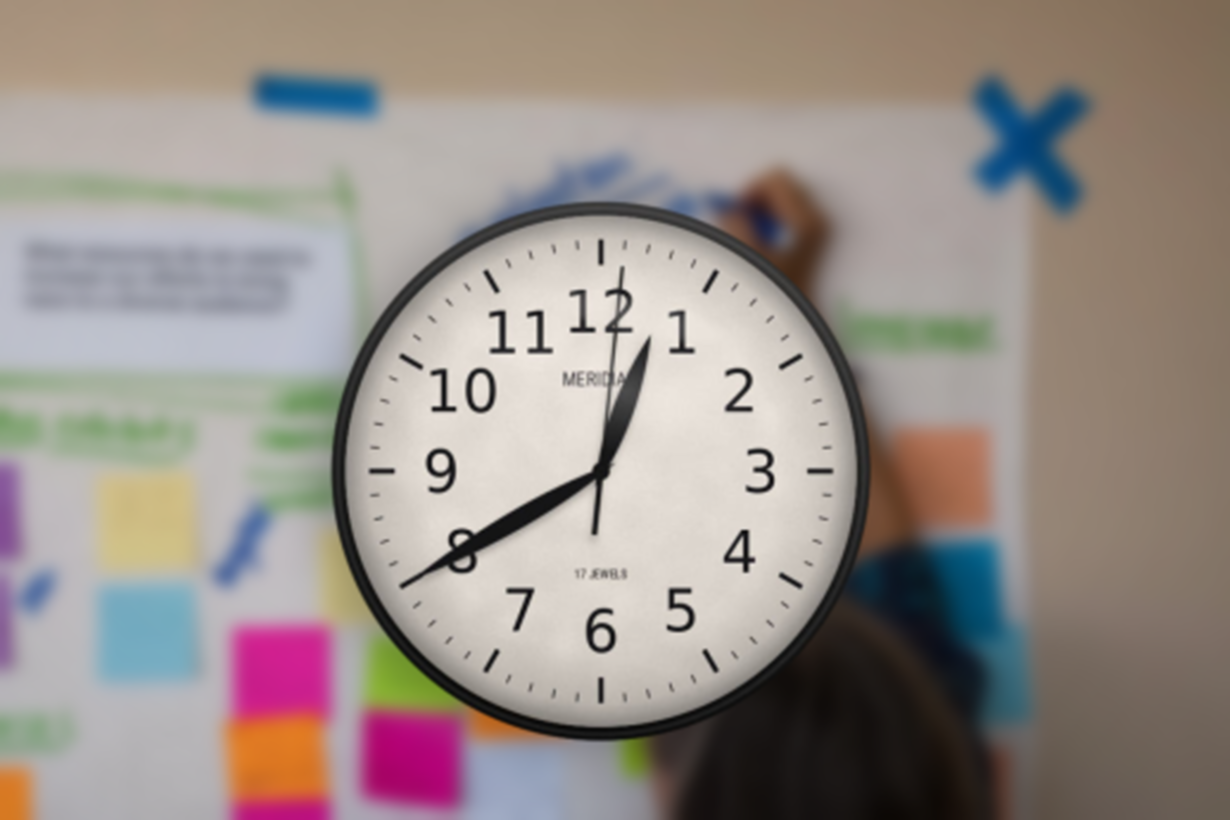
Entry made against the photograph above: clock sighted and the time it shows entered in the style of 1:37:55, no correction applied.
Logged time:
12:40:01
